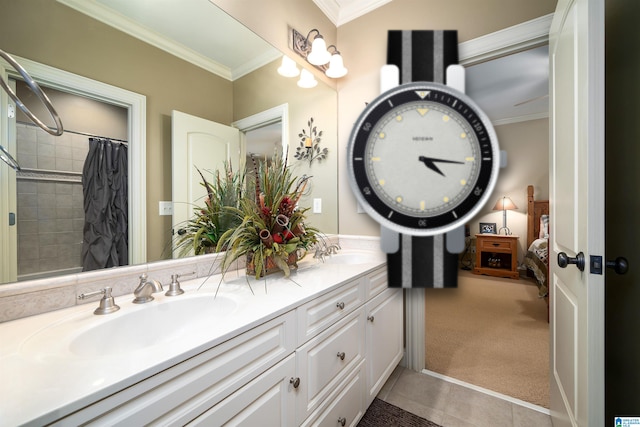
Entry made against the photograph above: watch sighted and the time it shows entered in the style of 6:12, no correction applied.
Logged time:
4:16
